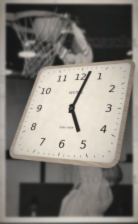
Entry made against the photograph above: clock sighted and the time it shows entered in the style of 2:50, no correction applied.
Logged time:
5:02
